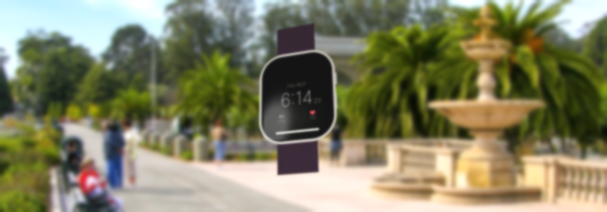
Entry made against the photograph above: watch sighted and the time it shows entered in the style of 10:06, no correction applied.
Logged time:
6:14
